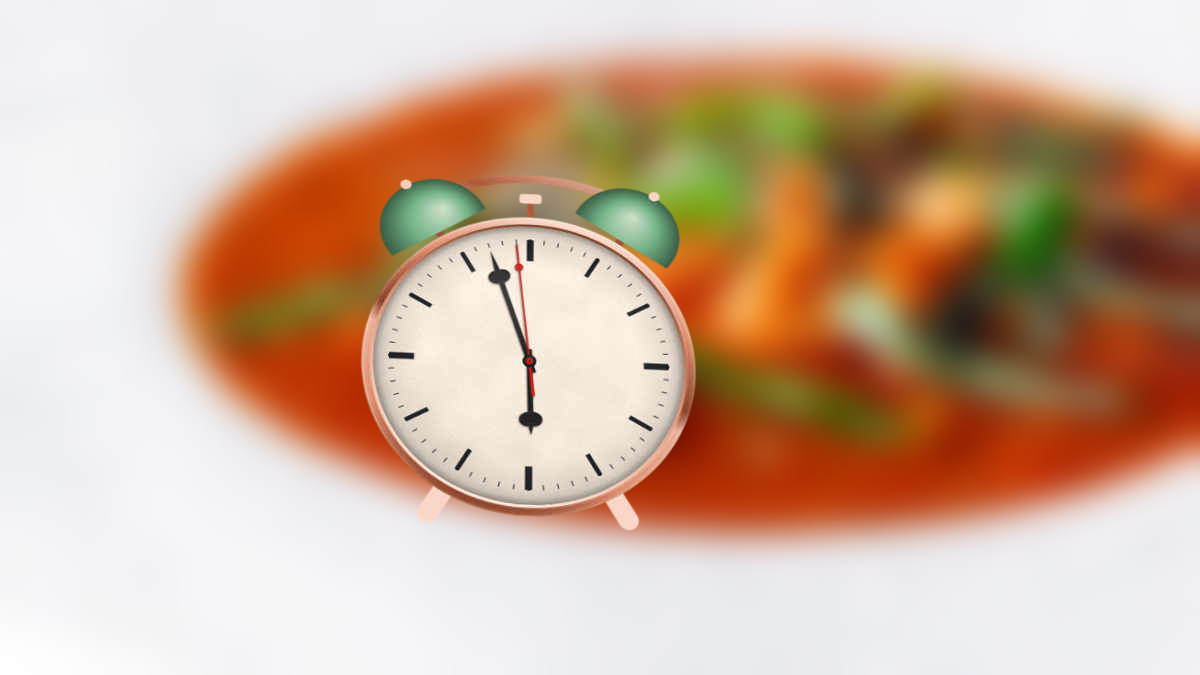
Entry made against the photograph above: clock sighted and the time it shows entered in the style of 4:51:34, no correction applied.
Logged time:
5:56:59
